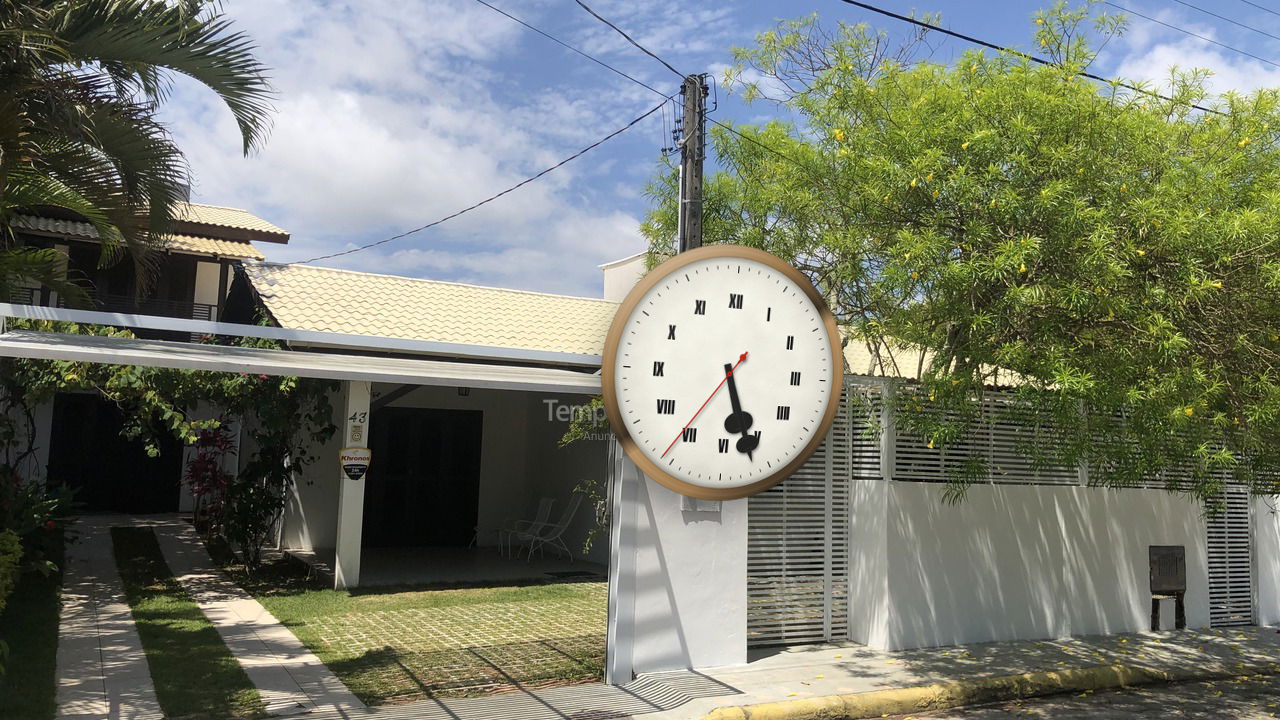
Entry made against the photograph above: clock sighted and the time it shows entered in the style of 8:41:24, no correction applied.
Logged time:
5:26:36
